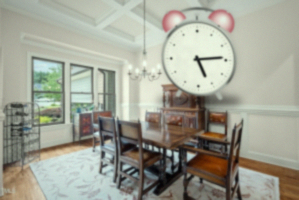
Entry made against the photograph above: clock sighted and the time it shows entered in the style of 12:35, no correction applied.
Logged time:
5:14
